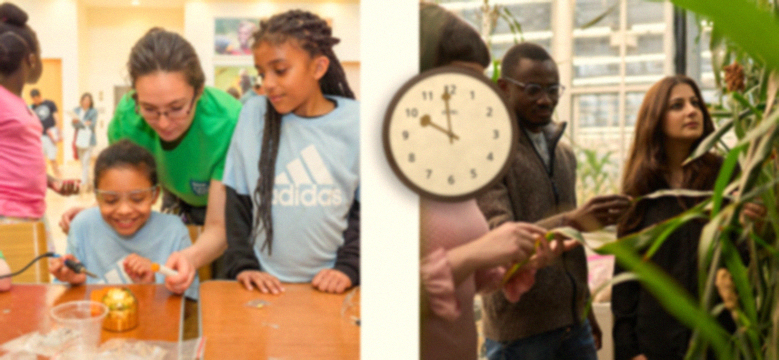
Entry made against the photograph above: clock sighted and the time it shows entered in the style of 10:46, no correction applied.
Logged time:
9:59
